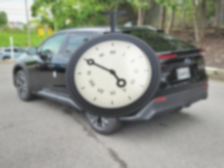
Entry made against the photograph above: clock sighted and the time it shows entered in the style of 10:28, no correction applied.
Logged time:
4:50
